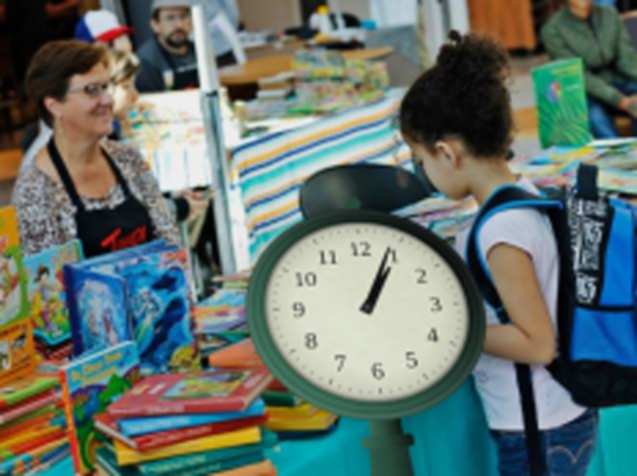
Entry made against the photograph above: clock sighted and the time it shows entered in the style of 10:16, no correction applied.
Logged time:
1:04
